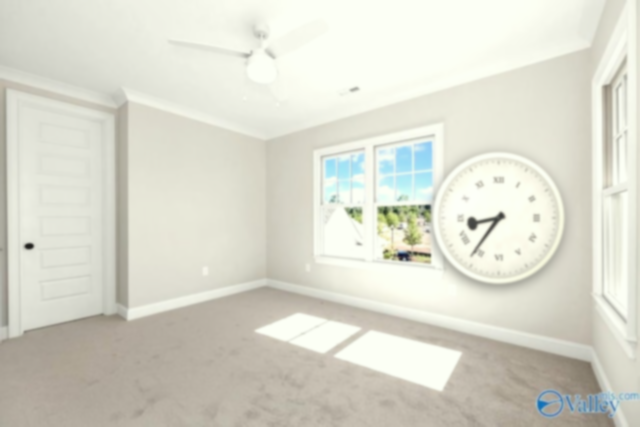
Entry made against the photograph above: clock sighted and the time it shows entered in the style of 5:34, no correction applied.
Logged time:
8:36
